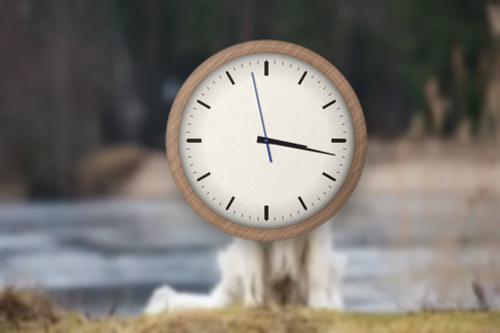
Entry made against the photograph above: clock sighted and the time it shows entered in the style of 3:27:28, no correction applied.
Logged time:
3:16:58
